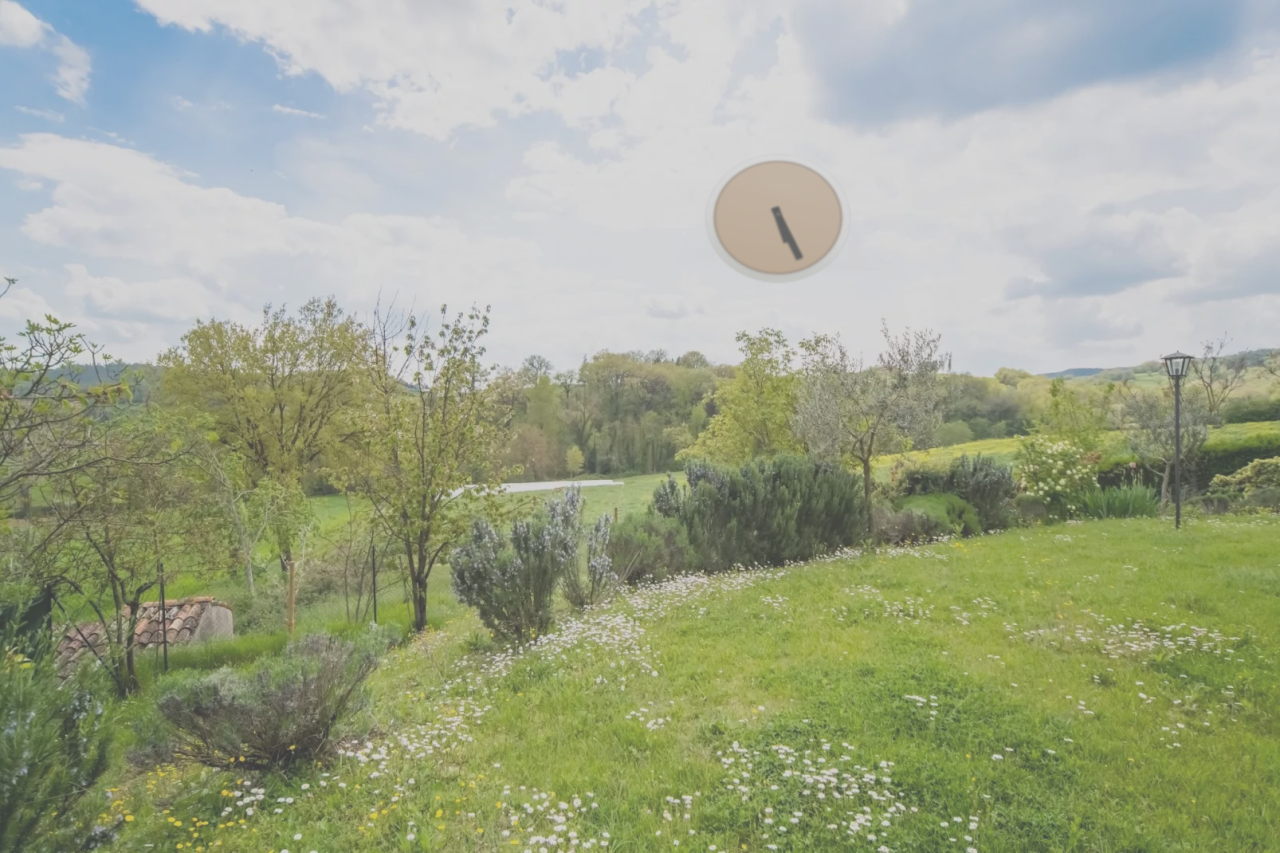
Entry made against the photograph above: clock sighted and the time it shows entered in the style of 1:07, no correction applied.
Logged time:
5:26
